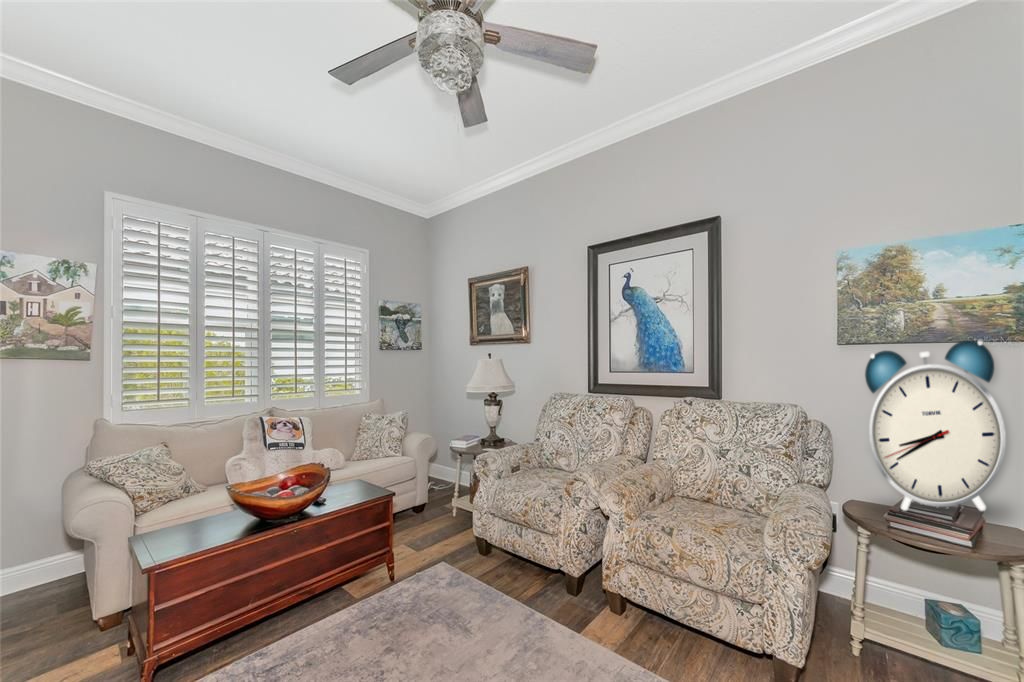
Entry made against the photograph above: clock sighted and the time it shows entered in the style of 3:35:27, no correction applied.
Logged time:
8:40:42
